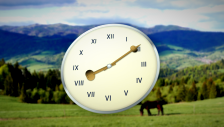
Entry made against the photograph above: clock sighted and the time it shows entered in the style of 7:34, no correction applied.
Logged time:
8:09
